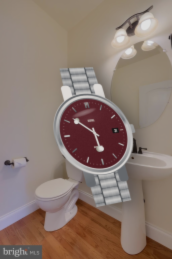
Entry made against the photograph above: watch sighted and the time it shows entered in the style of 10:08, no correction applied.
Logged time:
5:52
